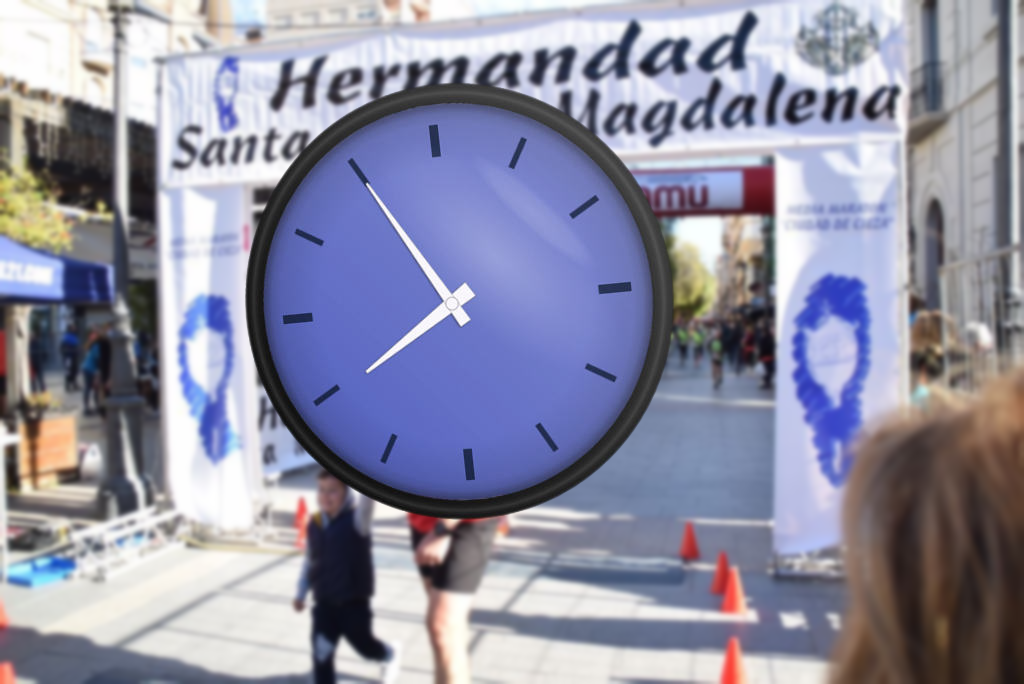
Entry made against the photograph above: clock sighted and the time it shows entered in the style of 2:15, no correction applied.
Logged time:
7:55
